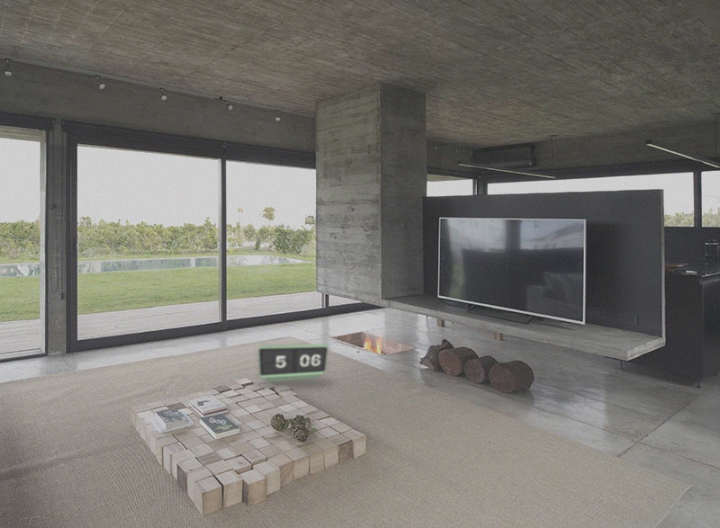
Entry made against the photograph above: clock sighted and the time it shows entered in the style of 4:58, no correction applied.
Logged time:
5:06
